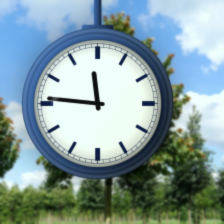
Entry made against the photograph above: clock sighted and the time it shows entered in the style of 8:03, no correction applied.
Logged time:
11:46
